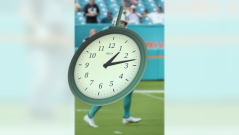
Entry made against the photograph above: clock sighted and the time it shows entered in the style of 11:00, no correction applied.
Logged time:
1:13
